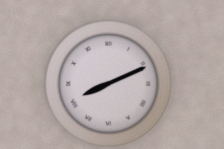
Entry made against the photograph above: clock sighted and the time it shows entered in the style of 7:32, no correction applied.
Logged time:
8:11
